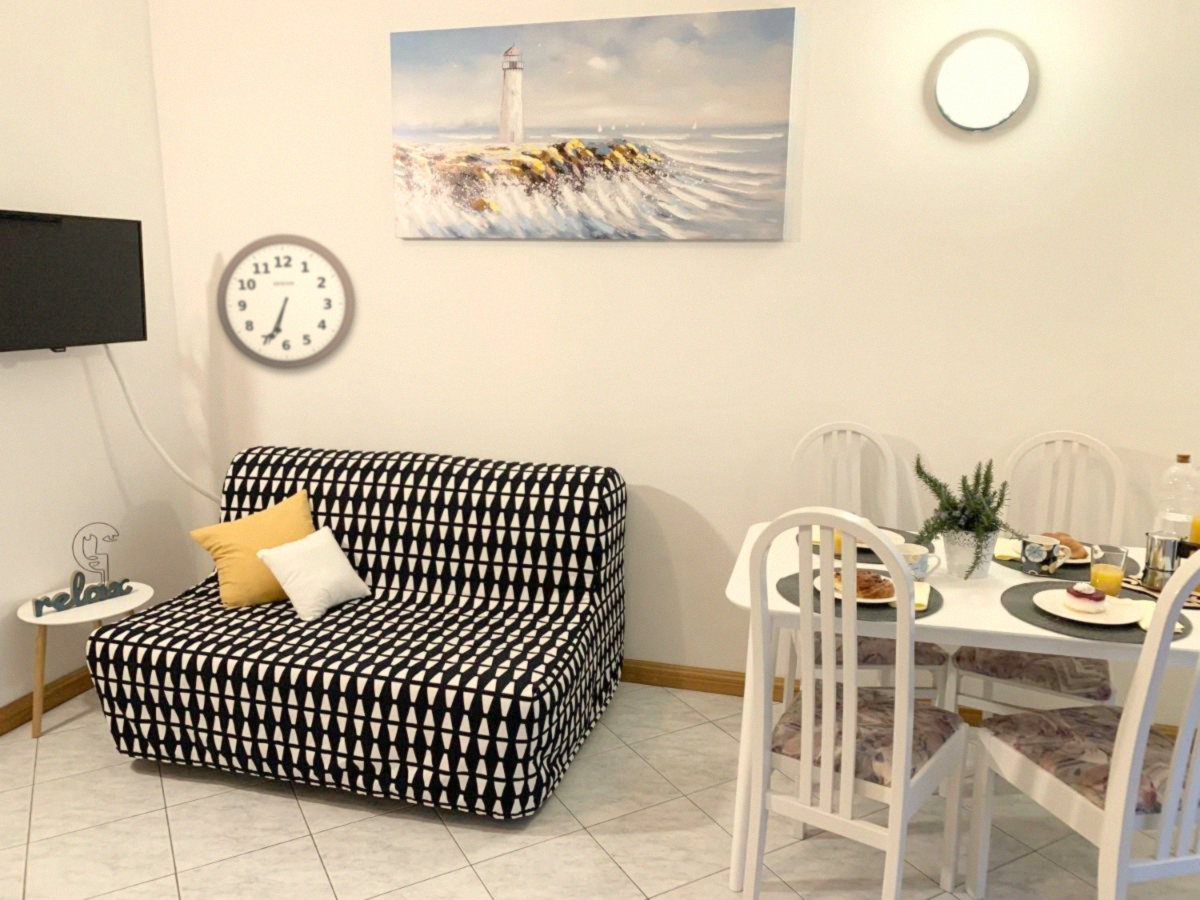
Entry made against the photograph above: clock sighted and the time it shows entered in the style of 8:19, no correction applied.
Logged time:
6:34
